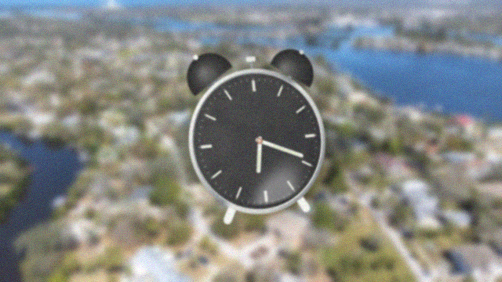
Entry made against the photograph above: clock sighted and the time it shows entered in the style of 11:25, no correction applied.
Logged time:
6:19
